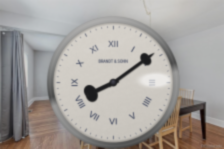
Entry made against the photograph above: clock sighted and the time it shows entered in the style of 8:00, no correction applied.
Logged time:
8:09
